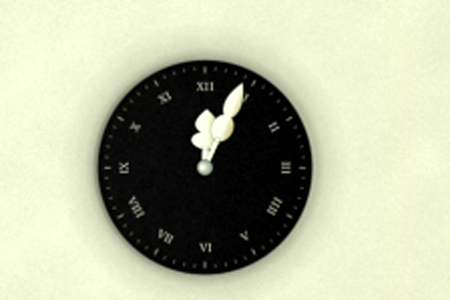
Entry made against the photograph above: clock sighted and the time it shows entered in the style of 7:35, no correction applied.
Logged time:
12:04
